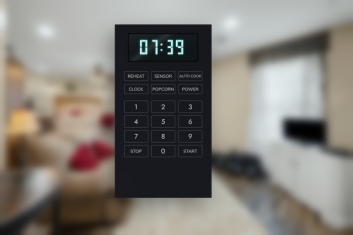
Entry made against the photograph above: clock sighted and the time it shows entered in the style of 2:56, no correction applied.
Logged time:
7:39
